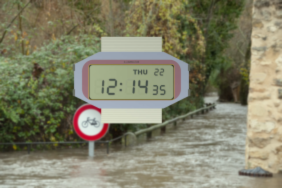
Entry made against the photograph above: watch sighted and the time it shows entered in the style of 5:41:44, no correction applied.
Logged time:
12:14:35
